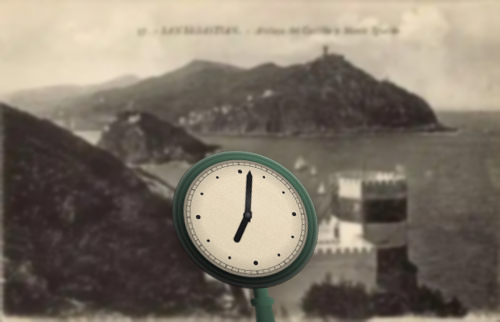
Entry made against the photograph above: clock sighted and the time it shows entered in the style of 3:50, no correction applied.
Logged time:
7:02
